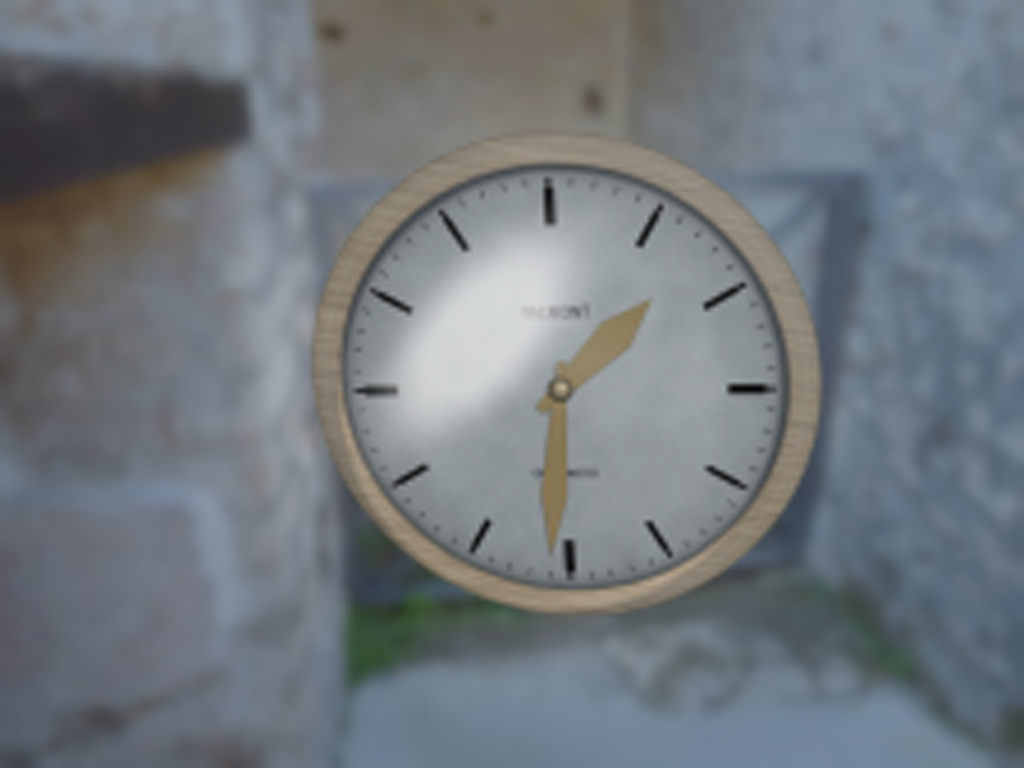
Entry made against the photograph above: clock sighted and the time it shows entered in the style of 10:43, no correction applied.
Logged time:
1:31
